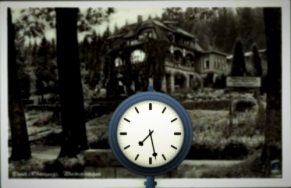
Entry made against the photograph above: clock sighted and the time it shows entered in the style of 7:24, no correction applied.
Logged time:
7:28
